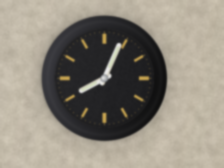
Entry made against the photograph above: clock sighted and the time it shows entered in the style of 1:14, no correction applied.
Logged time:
8:04
